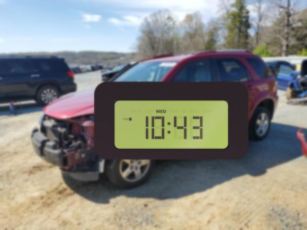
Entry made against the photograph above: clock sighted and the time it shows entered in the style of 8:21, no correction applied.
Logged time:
10:43
